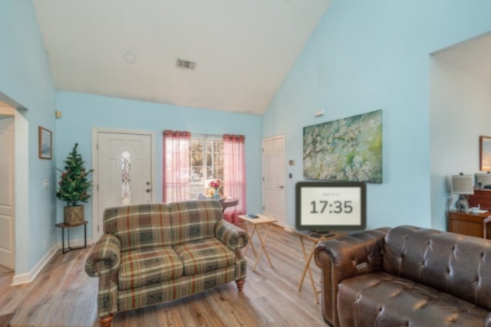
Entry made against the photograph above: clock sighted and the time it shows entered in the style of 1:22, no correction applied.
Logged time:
17:35
